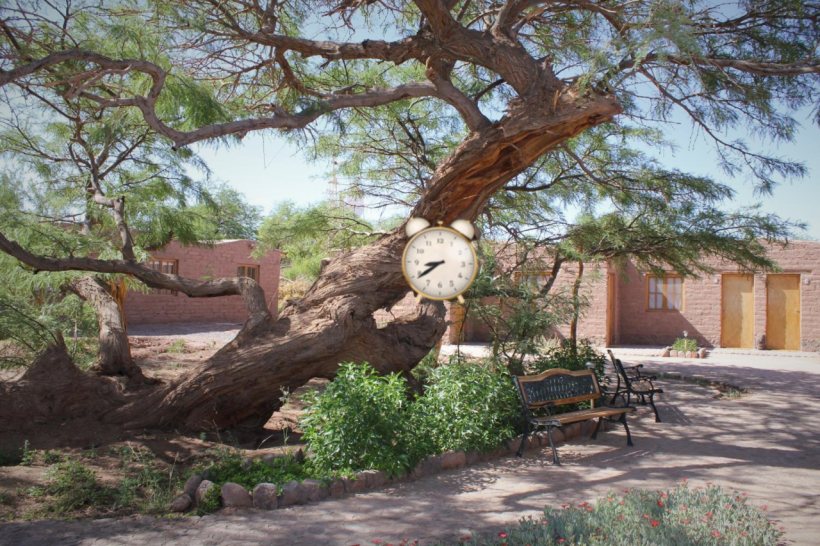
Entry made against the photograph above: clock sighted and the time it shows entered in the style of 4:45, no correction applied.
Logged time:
8:39
